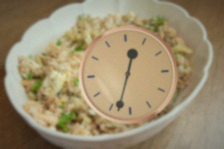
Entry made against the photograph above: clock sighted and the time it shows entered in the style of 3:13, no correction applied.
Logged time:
12:33
